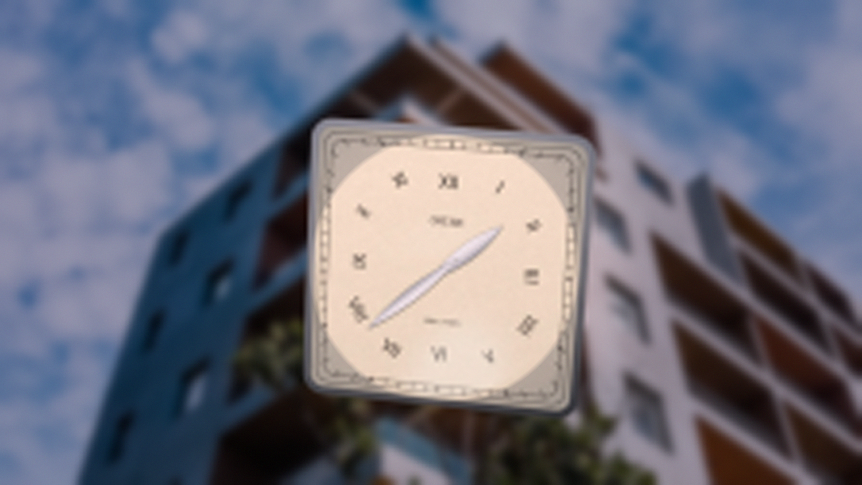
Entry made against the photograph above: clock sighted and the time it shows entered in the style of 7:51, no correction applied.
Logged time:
1:38
